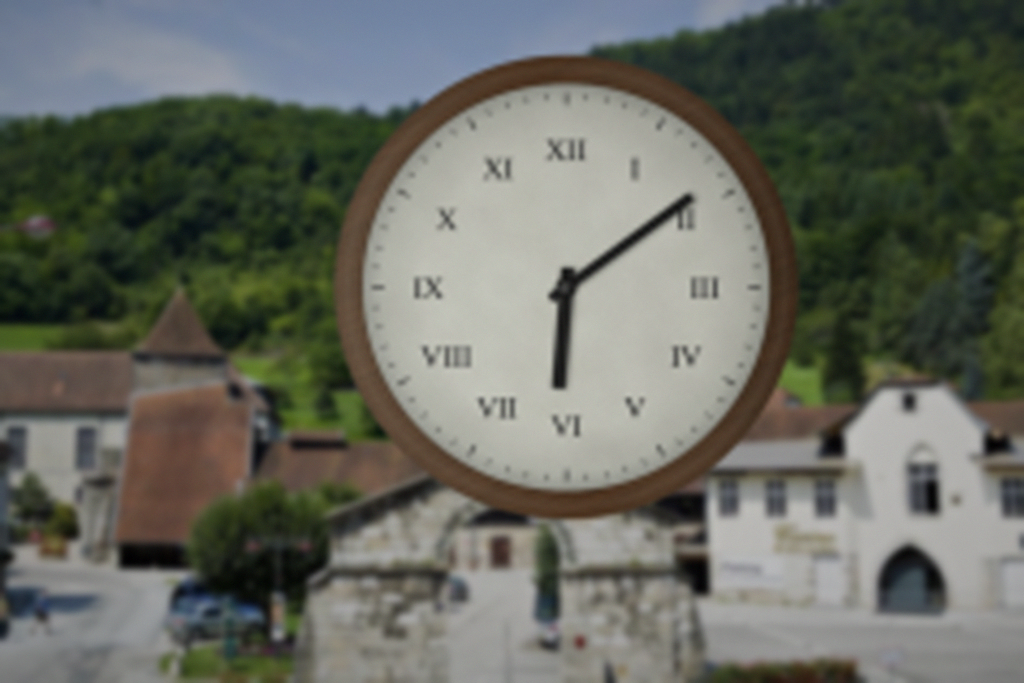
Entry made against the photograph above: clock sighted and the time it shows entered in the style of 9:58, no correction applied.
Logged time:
6:09
